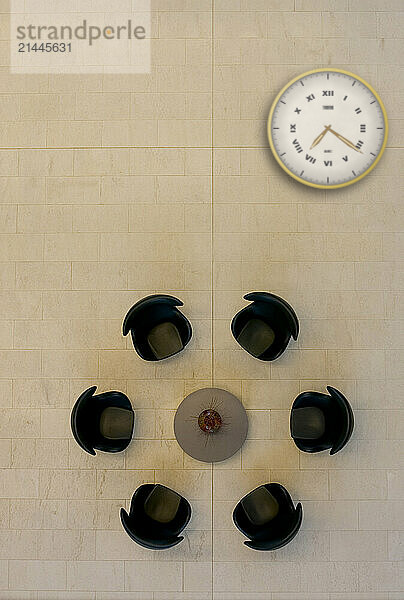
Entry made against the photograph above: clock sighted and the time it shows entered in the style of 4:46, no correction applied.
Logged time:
7:21
